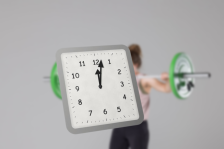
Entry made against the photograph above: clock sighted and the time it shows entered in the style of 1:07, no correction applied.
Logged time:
12:02
